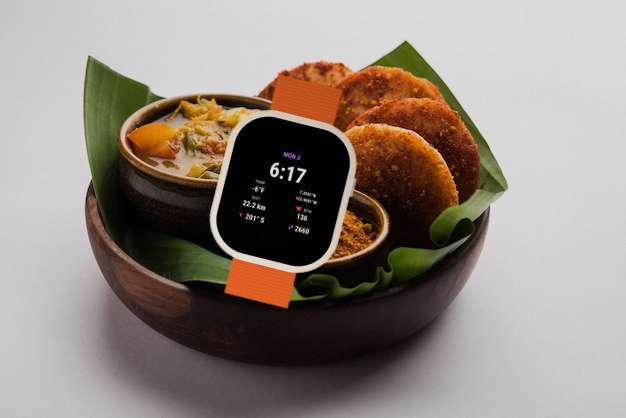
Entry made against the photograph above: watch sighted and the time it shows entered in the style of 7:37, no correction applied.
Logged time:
6:17
